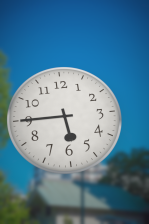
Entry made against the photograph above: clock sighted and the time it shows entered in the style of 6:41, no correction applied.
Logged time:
5:45
